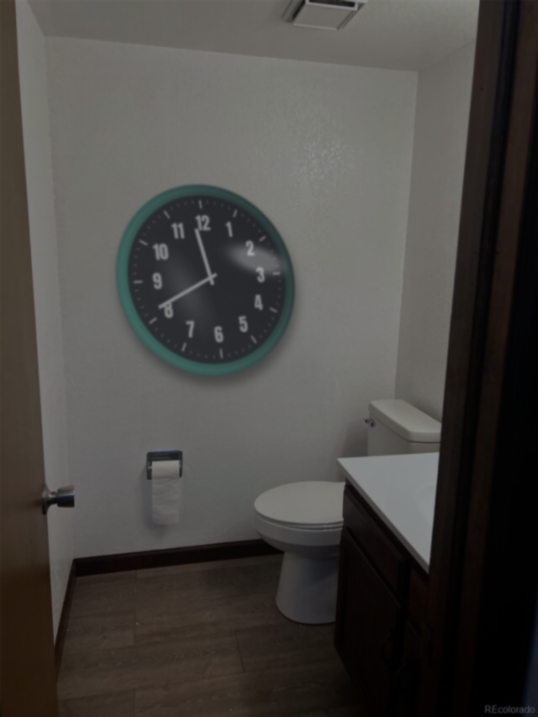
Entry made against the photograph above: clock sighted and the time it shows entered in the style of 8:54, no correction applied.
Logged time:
11:41
